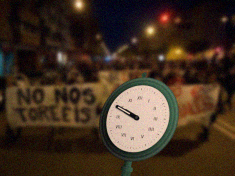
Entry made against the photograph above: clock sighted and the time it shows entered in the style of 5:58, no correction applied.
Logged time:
9:49
